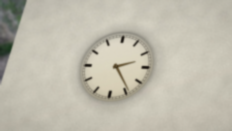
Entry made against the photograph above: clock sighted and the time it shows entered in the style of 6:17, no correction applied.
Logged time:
2:24
